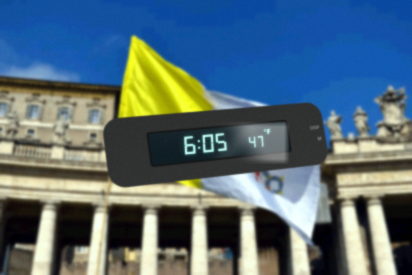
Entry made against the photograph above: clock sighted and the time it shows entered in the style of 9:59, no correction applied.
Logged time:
6:05
